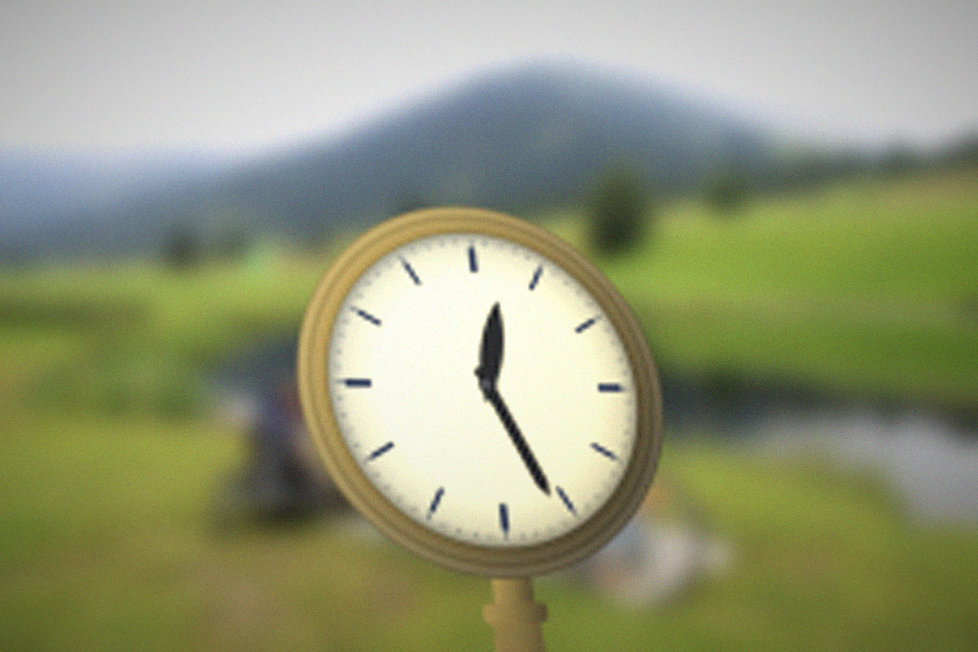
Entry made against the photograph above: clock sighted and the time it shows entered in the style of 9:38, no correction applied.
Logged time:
12:26
